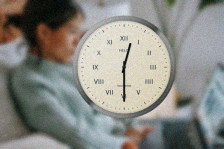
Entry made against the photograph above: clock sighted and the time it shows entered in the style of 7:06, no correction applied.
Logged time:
12:30
